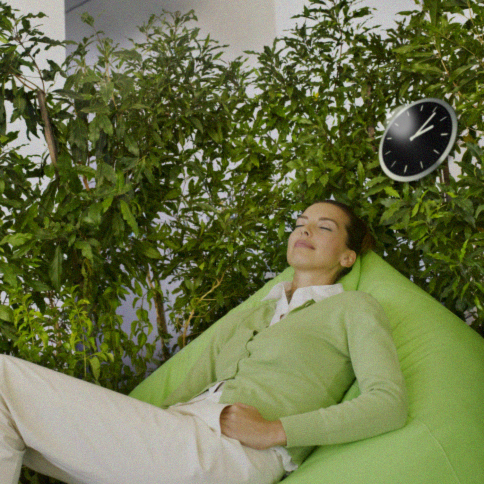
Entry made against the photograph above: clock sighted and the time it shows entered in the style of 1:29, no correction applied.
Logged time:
2:06
